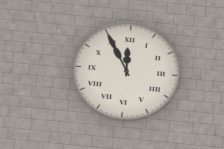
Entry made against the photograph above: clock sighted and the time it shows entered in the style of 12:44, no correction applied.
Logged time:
11:55
